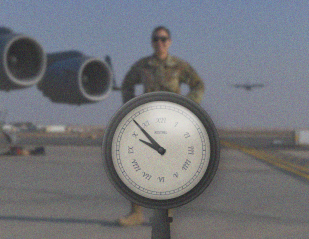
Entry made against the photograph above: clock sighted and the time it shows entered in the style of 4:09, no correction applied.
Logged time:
9:53
